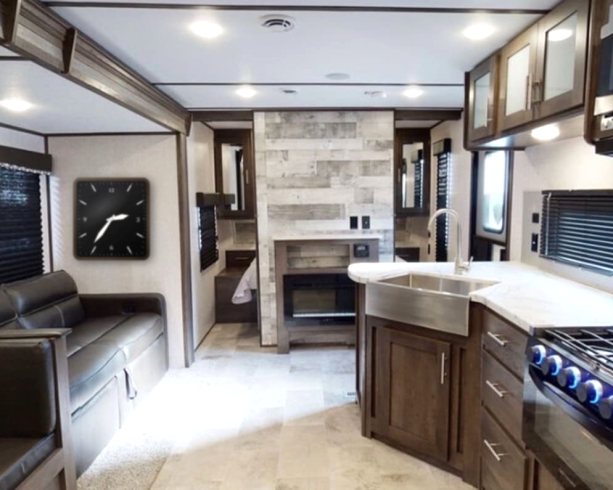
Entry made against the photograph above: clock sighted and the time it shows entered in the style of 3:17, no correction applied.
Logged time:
2:36
